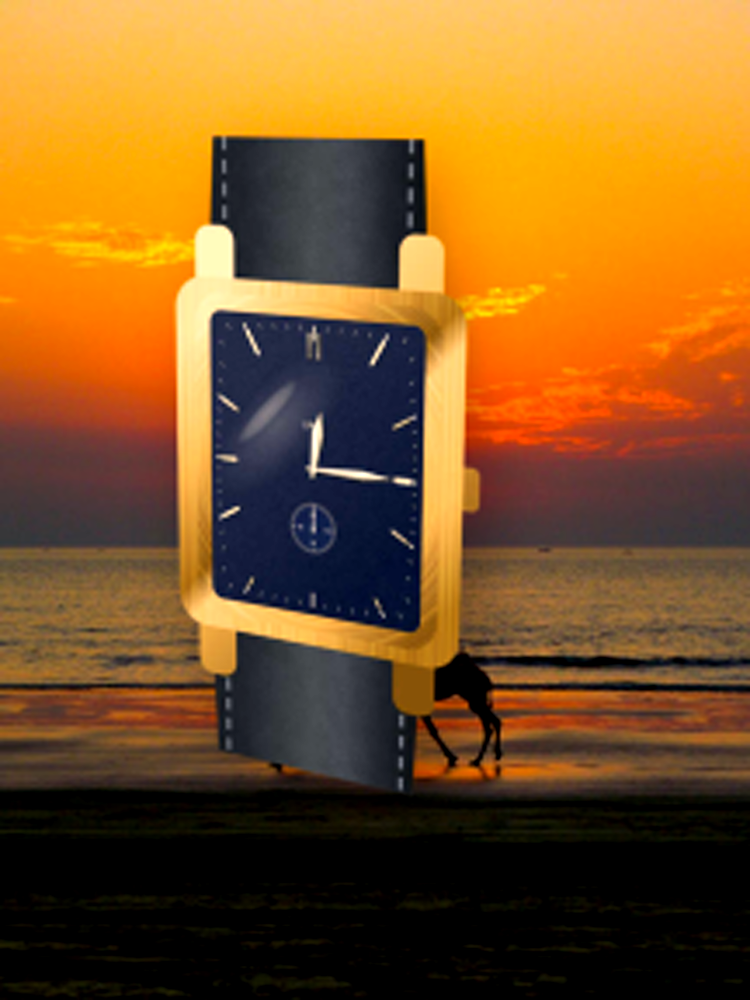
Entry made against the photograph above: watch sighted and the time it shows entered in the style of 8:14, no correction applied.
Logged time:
12:15
